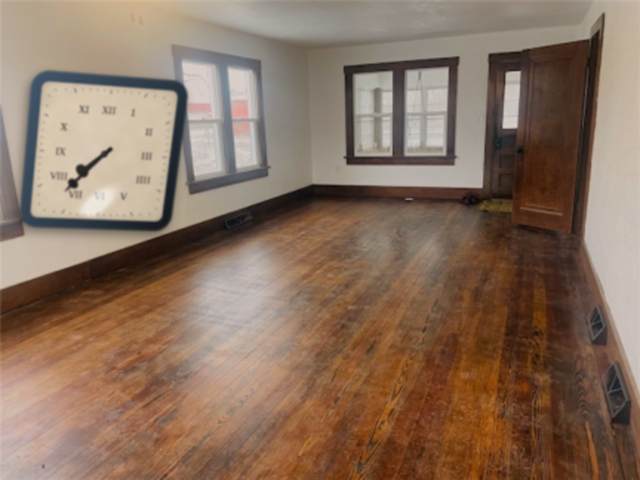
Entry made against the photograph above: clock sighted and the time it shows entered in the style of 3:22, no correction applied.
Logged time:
7:37
